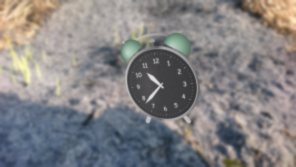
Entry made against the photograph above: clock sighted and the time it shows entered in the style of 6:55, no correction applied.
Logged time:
10:38
